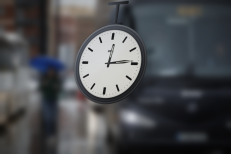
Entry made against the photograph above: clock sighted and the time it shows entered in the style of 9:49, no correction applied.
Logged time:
12:14
